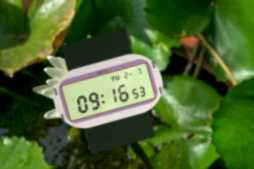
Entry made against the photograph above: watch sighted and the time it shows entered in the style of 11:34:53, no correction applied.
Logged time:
9:16:53
